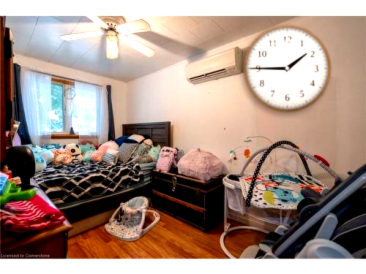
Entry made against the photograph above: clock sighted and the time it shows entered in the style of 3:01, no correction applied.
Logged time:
1:45
